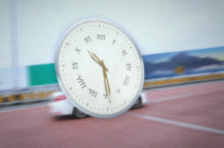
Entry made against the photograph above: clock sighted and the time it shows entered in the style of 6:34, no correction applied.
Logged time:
10:29
